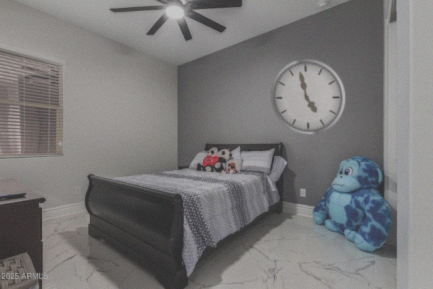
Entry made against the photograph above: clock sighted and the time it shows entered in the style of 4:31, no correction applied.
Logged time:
4:58
